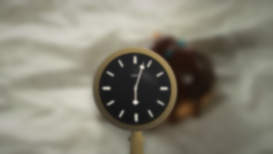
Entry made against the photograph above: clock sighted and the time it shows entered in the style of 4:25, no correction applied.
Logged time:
6:03
